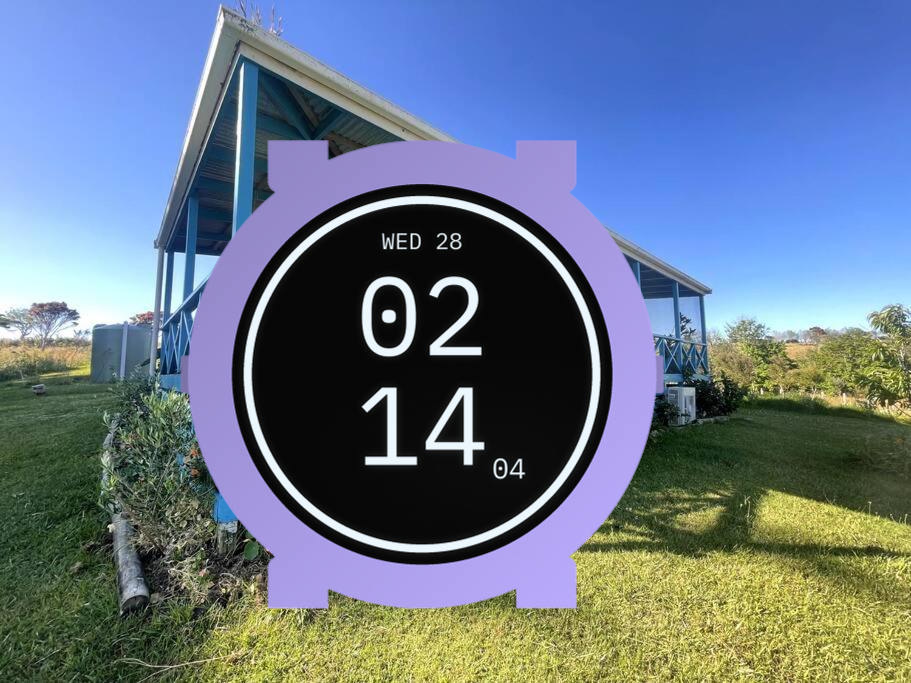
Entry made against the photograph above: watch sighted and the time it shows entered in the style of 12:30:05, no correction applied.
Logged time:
2:14:04
